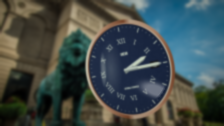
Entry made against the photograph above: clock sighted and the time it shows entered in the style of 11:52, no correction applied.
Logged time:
2:15
